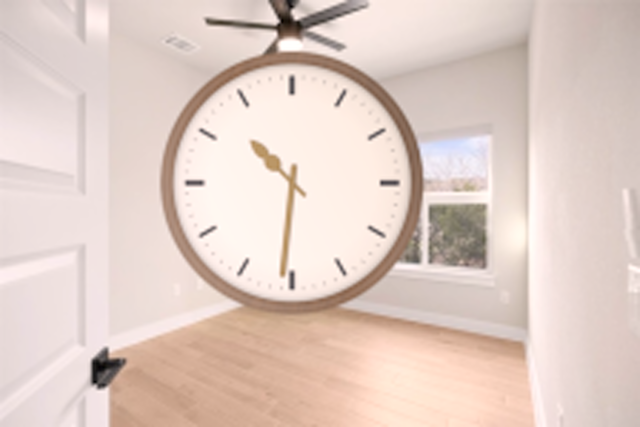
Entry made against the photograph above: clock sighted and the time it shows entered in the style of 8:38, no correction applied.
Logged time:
10:31
